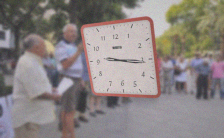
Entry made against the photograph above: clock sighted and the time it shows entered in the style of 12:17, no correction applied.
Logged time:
9:16
